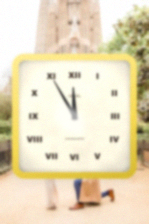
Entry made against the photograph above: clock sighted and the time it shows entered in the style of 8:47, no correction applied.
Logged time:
11:55
